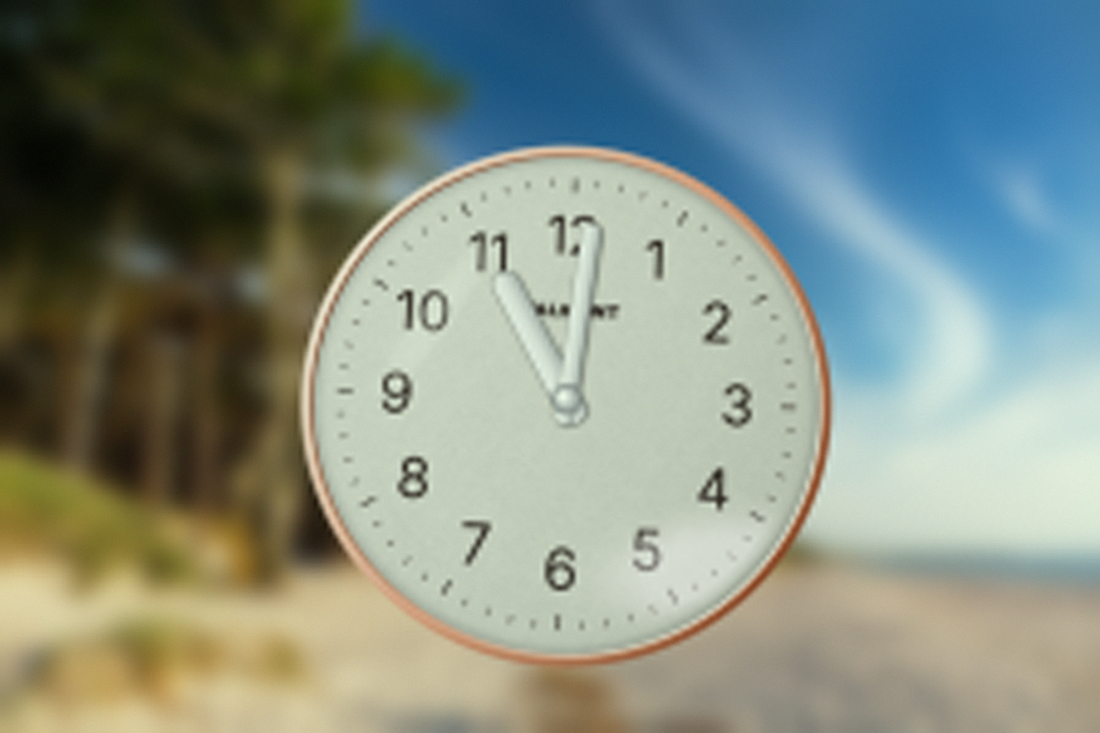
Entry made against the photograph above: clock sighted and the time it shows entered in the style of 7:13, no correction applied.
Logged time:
11:01
